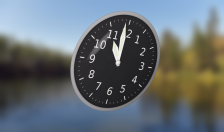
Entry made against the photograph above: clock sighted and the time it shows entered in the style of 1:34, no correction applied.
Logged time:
10:59
